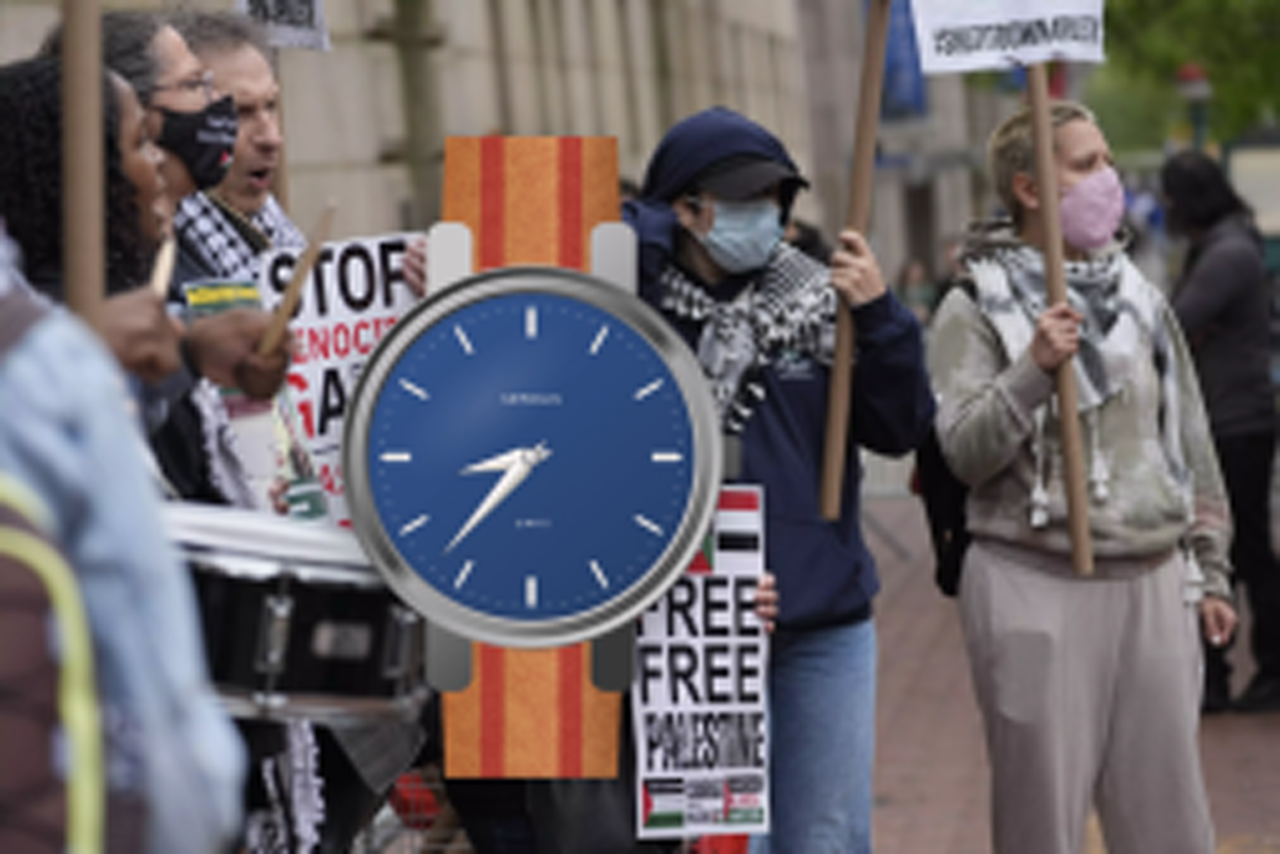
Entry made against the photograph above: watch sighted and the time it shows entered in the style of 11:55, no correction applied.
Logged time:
8:37
